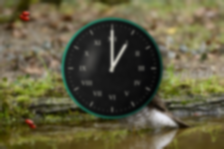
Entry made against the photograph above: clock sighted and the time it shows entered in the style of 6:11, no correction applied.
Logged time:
1:00
